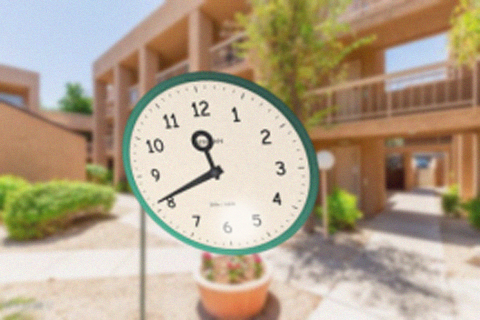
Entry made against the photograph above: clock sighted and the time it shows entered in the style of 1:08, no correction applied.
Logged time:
11:41
